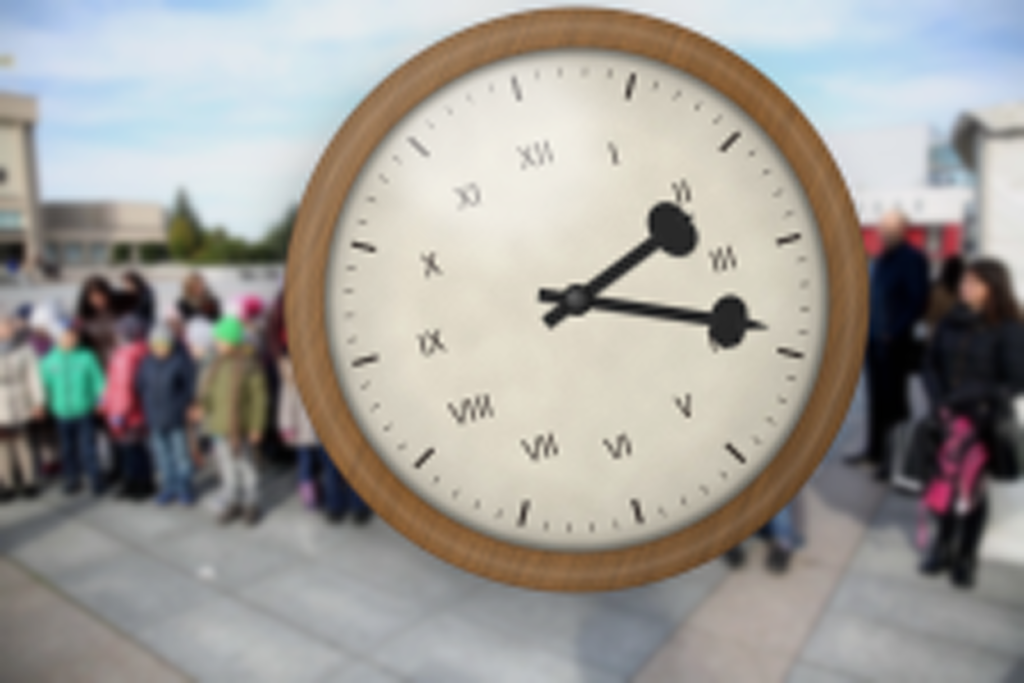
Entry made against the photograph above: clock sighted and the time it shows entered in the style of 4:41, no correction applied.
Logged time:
2:19
